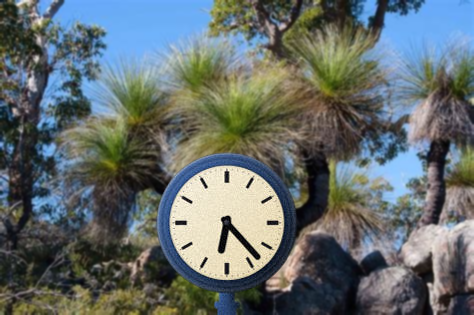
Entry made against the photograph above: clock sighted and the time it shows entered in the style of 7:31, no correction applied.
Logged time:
6:23
